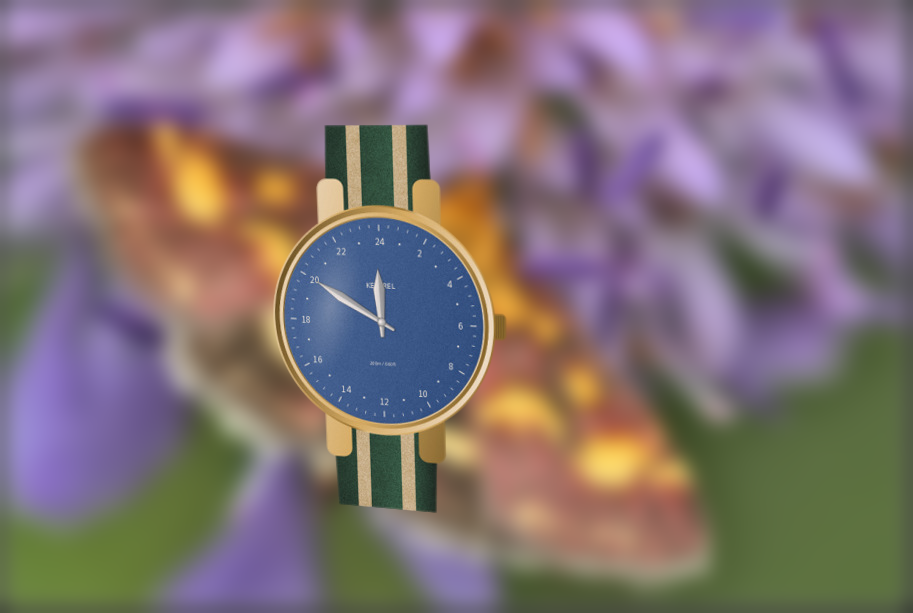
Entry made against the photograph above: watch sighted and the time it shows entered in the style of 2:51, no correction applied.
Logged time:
23:50
